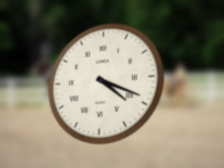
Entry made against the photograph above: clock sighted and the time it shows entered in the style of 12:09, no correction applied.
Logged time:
4:19
